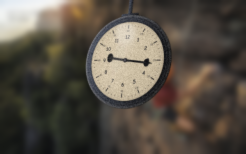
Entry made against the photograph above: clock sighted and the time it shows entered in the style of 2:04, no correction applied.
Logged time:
9:16
